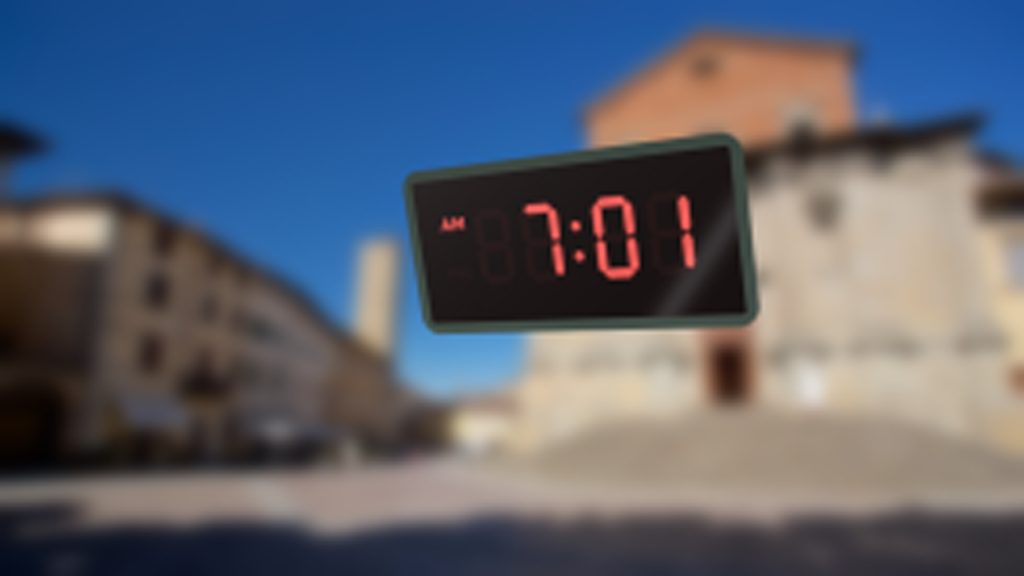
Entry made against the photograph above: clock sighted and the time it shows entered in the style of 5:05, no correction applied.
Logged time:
7:01
